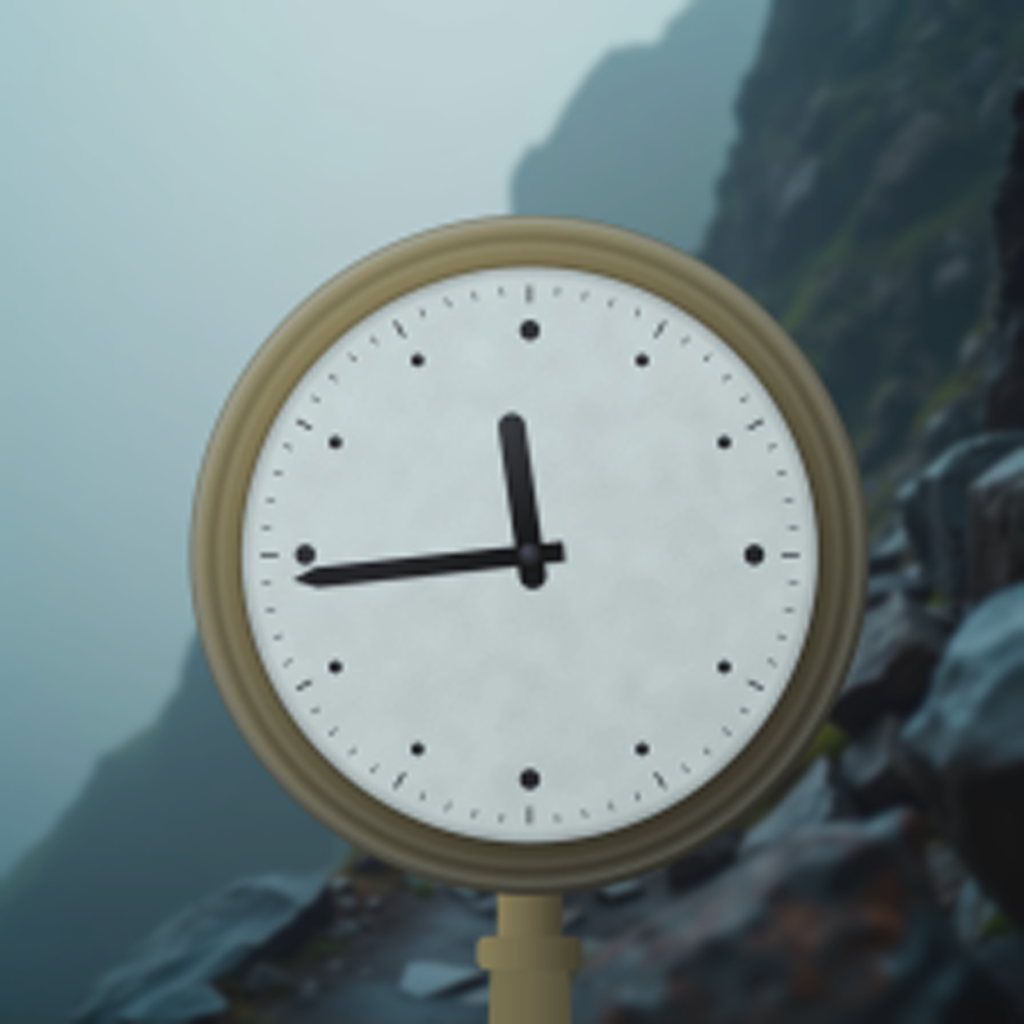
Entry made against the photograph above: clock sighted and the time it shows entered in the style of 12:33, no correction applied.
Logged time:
11:44
